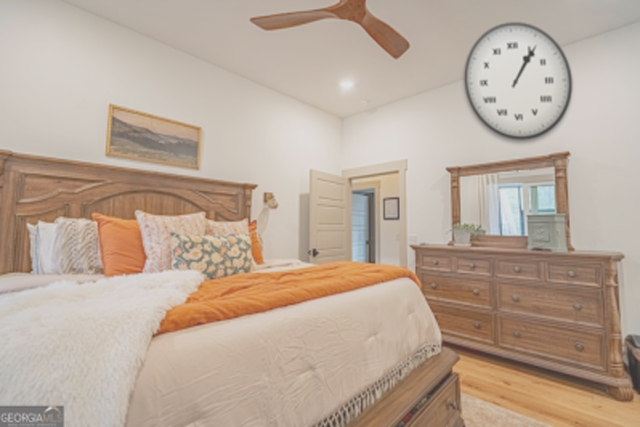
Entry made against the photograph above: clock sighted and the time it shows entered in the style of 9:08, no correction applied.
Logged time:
1:06
